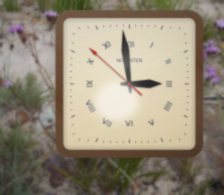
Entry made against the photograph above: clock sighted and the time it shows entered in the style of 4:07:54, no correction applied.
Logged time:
2:58:52
